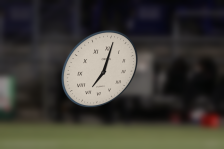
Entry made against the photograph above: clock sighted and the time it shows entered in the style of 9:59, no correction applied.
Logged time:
7:01
